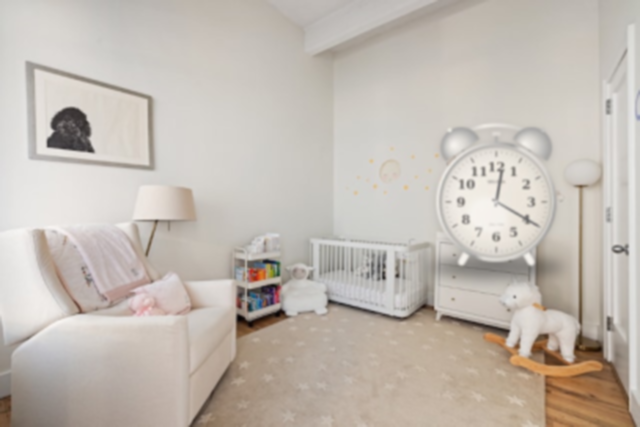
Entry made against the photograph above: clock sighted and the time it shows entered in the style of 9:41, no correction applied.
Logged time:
12:20
